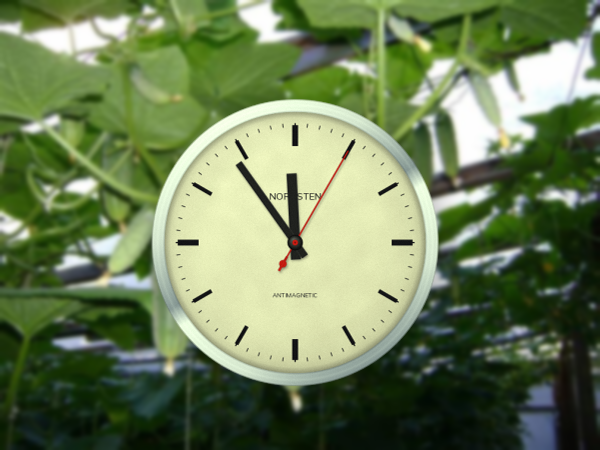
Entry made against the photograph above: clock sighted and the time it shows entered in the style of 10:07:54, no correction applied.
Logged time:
11:54:05
